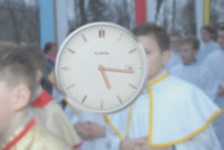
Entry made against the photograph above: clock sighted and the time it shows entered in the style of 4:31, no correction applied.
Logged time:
5:16
